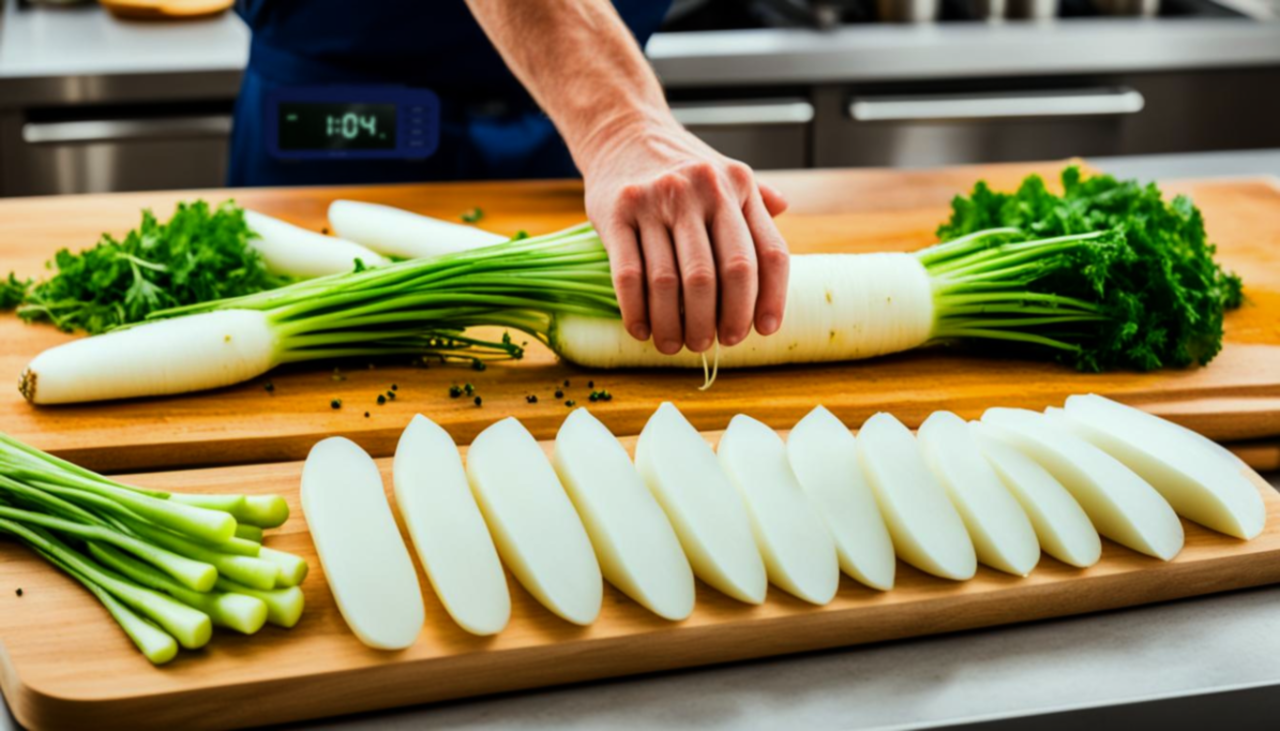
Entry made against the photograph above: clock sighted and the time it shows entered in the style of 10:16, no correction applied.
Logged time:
1:04
